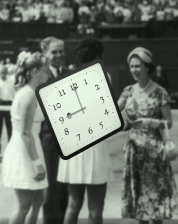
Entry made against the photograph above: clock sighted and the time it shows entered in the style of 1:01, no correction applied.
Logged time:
9:00
